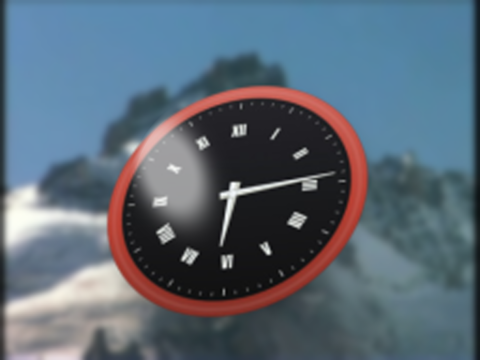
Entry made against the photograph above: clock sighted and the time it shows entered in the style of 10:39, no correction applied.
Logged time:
6:14
